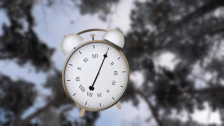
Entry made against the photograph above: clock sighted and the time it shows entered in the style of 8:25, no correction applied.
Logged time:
7:05
